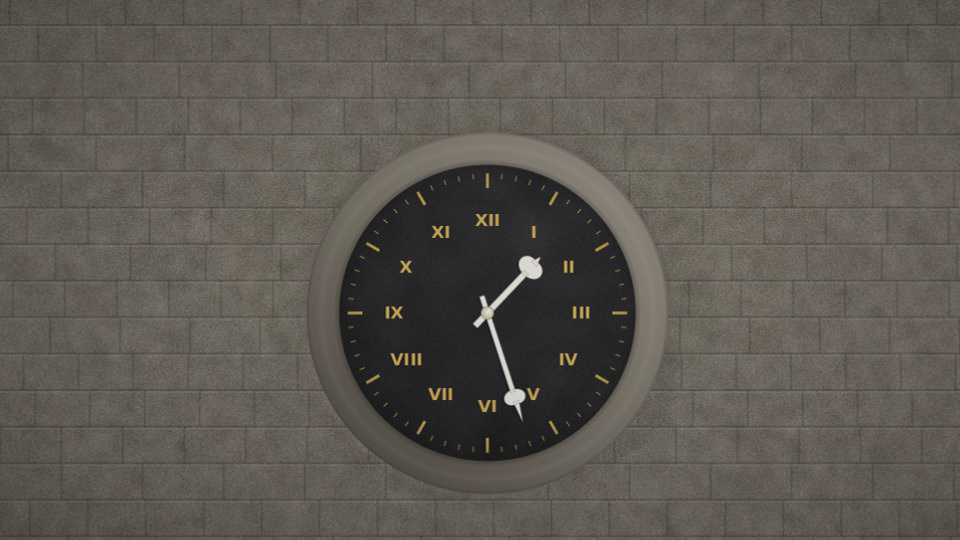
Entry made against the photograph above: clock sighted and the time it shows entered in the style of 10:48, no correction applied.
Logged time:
1:27
